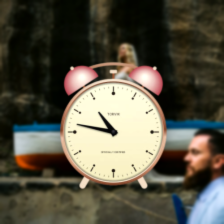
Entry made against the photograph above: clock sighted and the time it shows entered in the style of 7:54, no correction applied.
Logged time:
10:47
